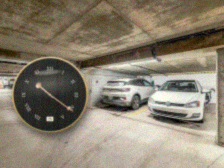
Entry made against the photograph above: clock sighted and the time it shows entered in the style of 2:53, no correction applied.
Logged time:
10:21
